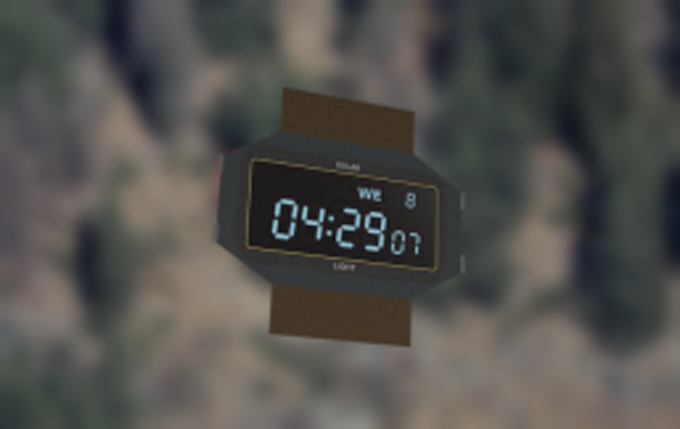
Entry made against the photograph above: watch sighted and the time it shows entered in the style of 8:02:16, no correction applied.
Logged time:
4:29:07
